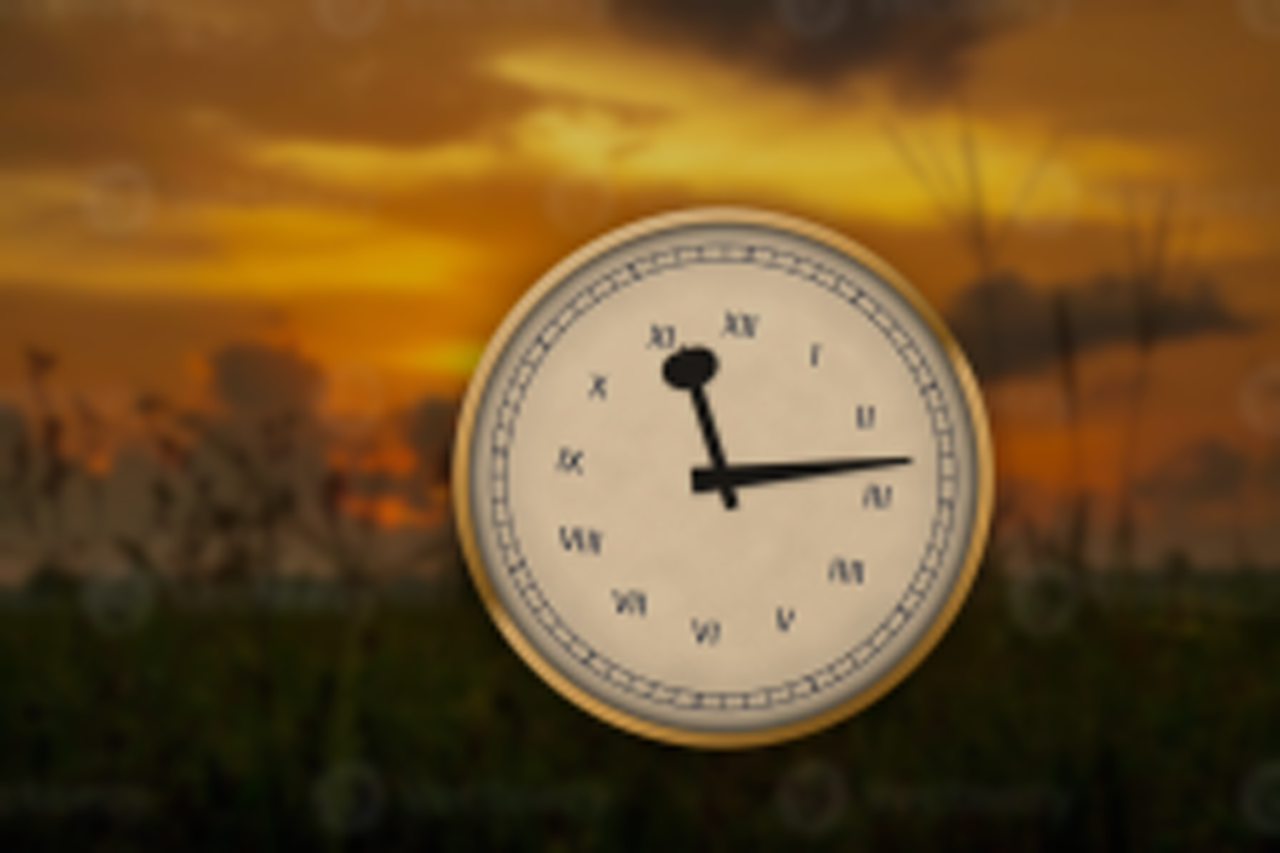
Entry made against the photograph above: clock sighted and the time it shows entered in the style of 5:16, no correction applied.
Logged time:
11:13
